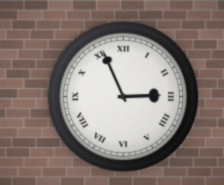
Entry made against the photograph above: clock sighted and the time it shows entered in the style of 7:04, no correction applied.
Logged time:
2:56
